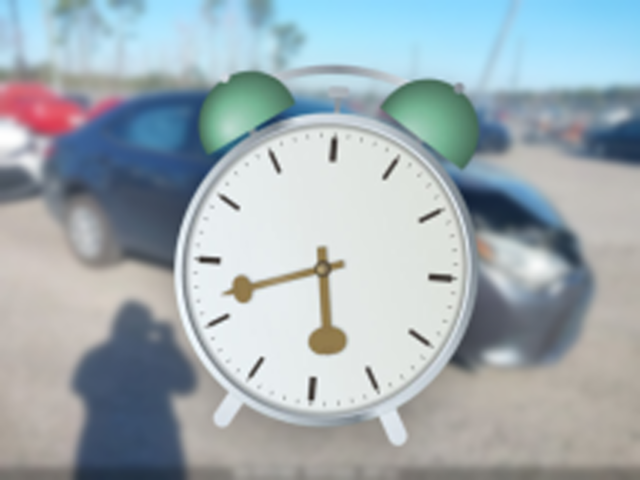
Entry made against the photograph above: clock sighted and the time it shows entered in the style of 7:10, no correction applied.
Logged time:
5:42
